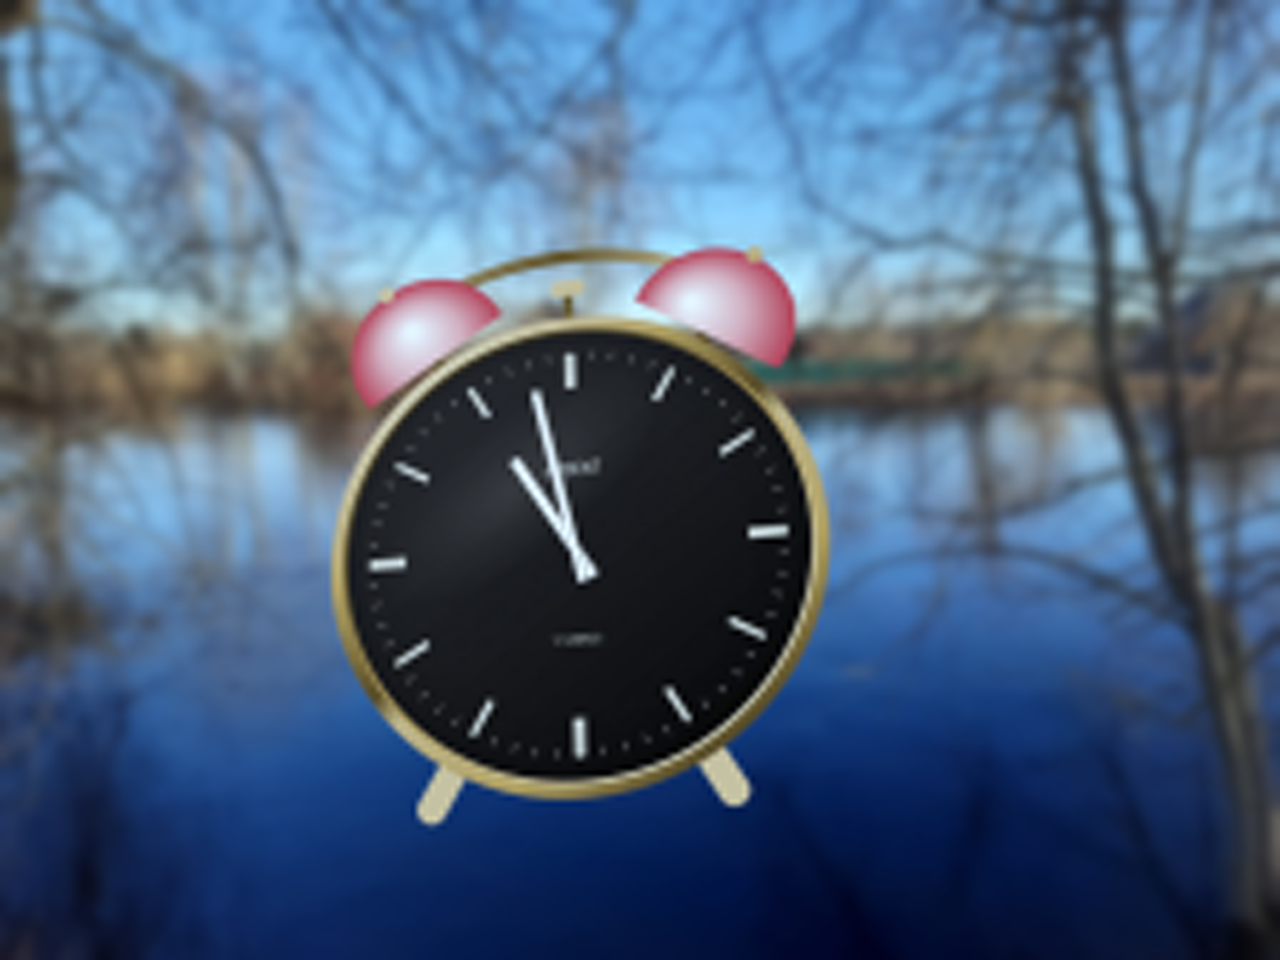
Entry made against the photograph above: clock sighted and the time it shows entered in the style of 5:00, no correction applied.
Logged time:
10:58
